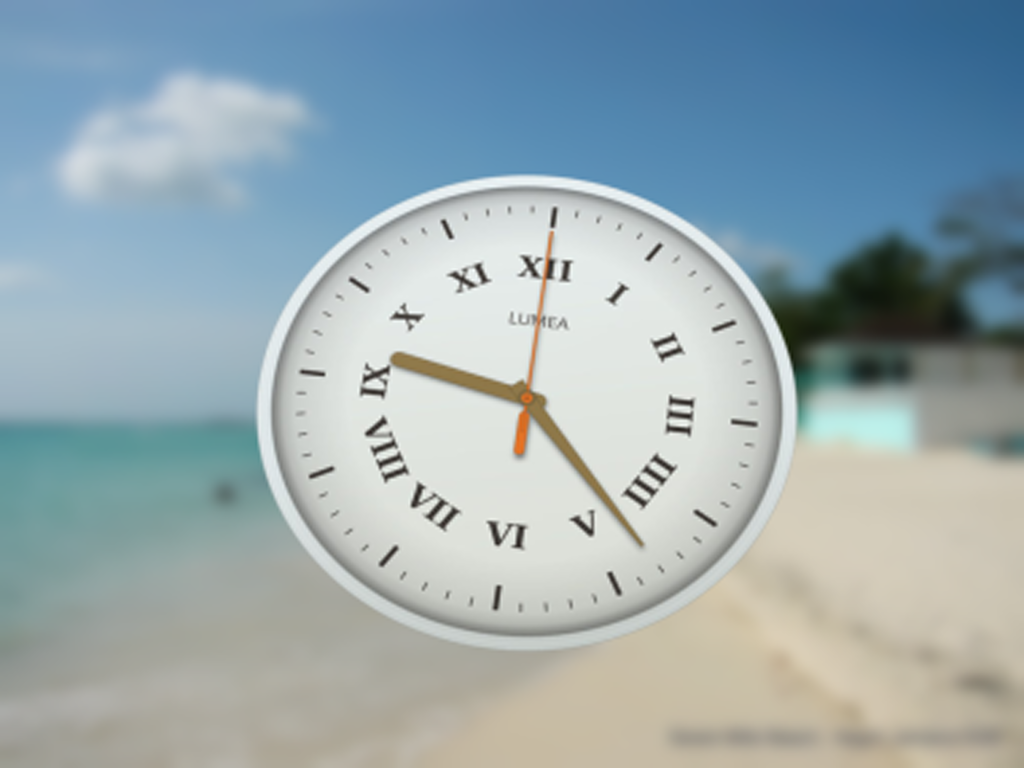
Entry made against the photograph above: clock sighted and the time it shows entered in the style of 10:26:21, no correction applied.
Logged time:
9:23:00
